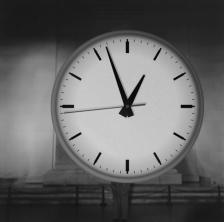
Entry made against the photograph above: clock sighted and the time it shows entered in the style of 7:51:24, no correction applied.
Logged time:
12:56:44
